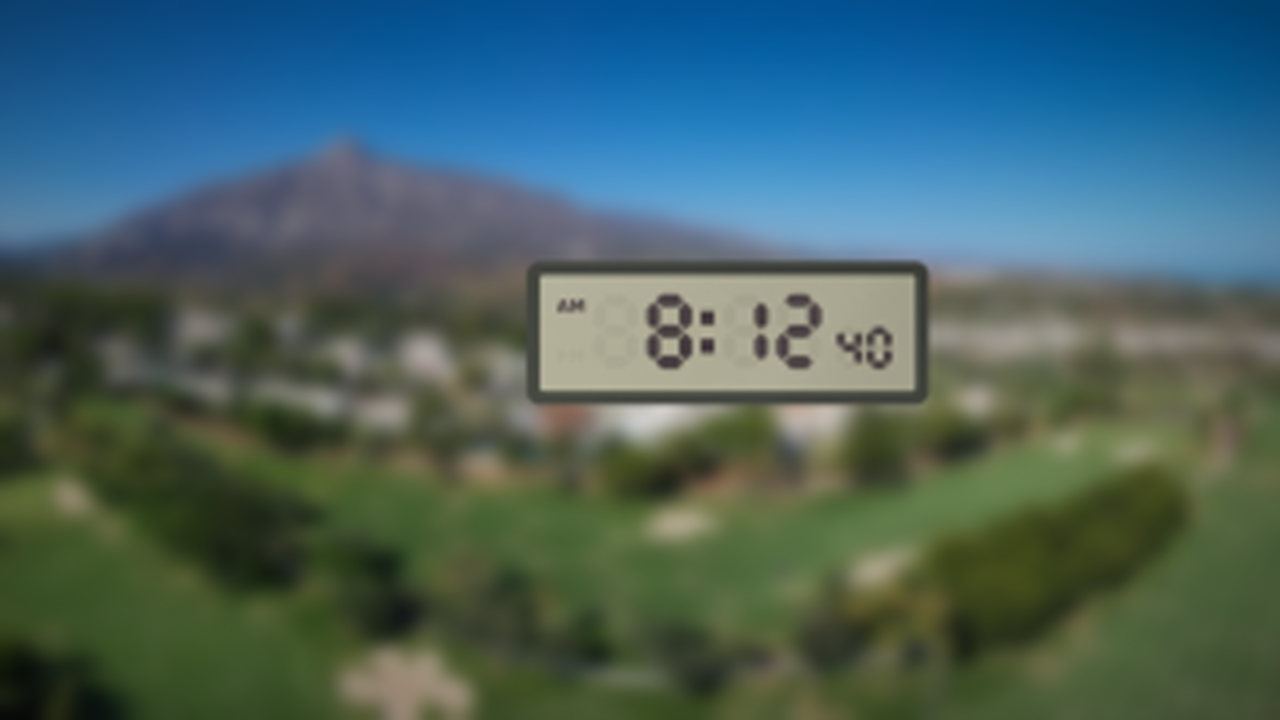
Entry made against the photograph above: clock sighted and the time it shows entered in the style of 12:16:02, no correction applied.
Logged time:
8:12:40
